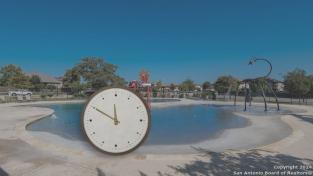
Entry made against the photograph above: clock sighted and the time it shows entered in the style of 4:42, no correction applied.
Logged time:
11:50
